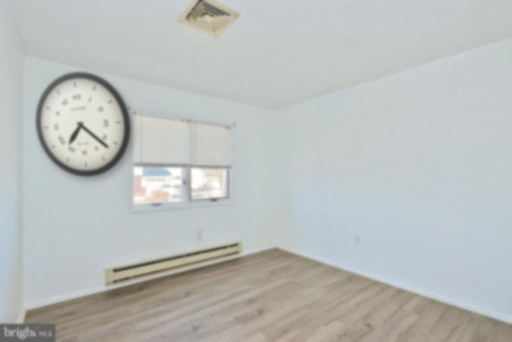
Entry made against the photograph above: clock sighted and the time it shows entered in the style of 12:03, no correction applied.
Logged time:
7:22
